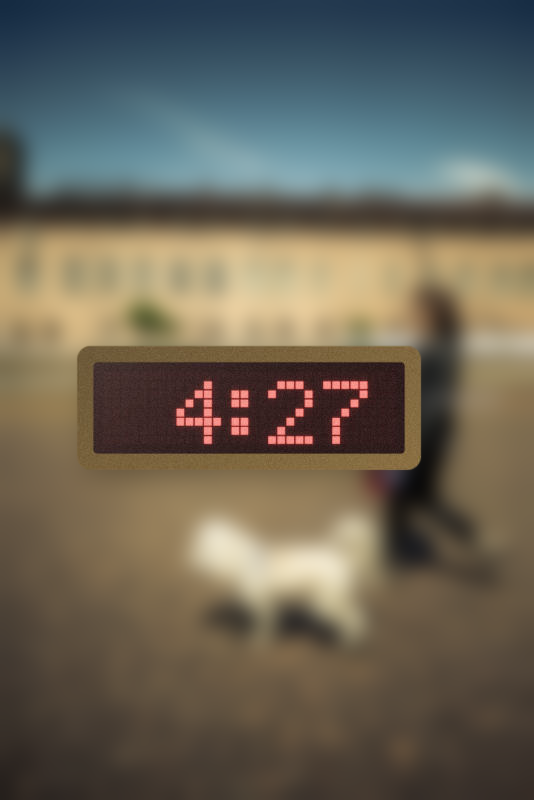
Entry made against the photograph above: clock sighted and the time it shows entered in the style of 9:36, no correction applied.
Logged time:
4:27
